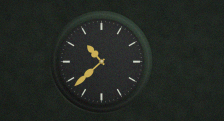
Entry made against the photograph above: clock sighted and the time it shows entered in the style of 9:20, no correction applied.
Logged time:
10:38
